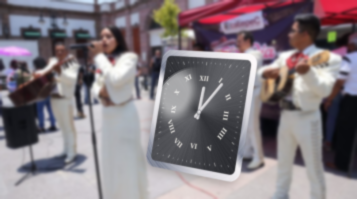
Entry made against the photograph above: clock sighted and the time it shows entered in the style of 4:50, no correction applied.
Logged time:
12:06
